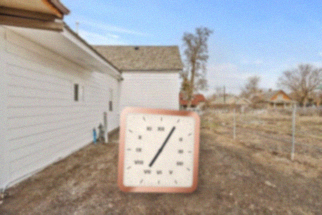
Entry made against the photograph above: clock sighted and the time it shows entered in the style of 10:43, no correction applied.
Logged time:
7:05
